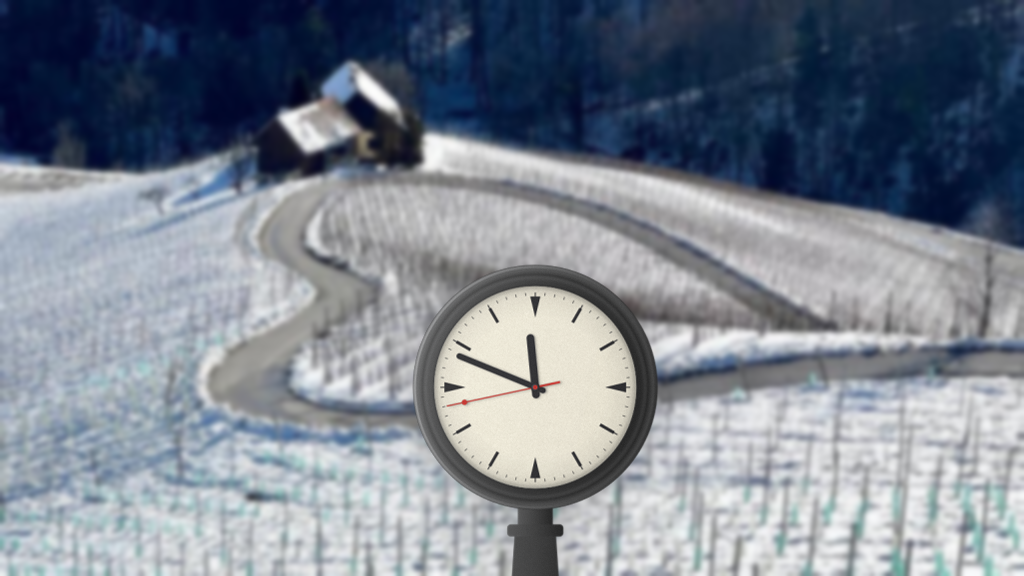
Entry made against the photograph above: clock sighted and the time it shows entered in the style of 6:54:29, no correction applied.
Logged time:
11:48:43
